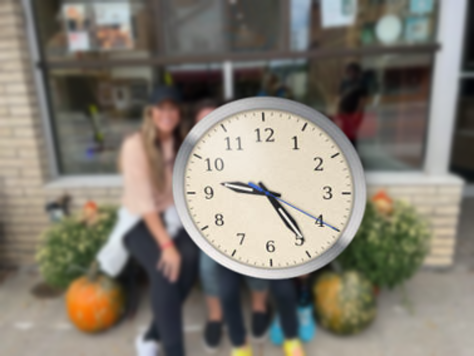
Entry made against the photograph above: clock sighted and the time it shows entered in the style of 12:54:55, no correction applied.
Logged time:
9:24:20
